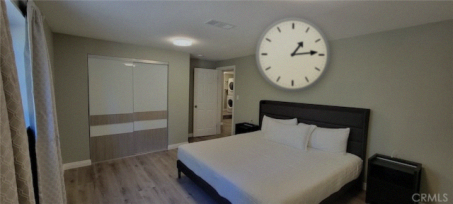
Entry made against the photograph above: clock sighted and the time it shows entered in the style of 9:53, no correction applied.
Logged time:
1:14
